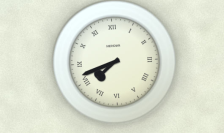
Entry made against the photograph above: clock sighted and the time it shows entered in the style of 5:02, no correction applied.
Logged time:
7:42
